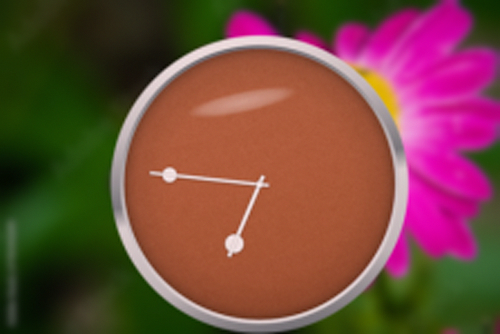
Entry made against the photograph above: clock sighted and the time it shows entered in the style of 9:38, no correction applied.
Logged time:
6:46
